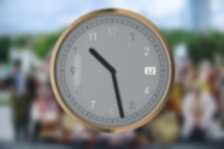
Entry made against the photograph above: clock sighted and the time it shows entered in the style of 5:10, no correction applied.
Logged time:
10:28
